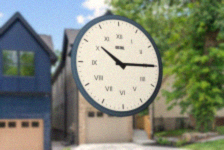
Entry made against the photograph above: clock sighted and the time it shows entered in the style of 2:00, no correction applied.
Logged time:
10:15
